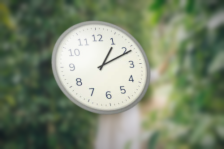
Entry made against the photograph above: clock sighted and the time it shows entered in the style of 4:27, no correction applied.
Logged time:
1:11
